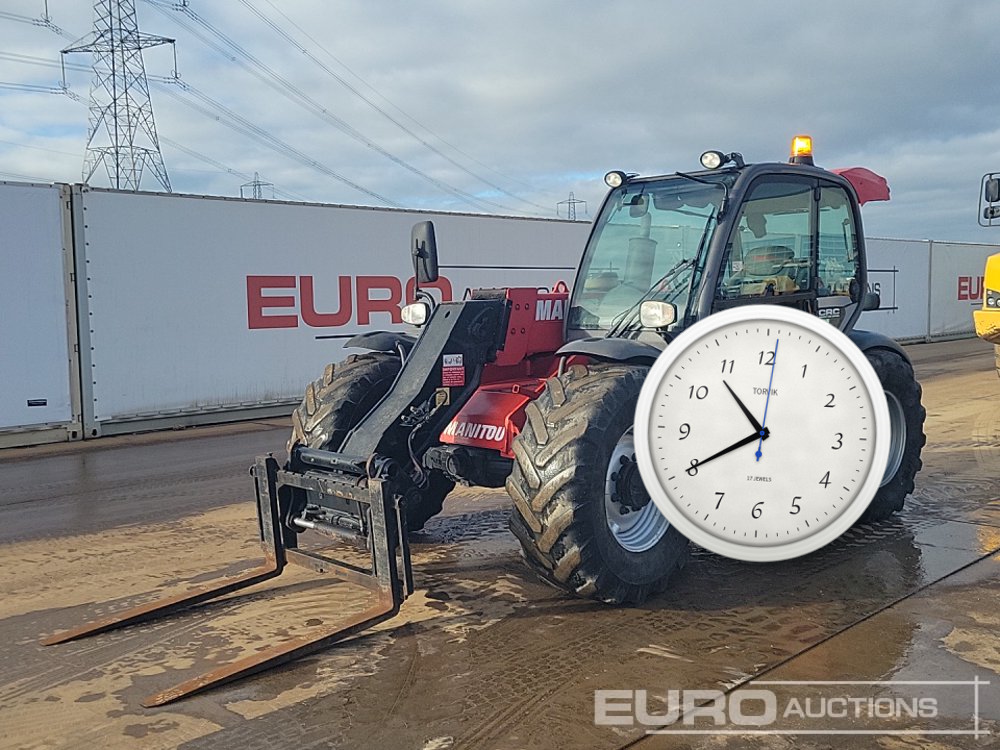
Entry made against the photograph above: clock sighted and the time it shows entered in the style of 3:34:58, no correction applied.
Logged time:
10:40:01
